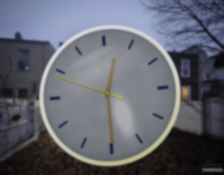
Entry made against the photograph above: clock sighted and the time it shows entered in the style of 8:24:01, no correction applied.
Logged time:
12:29:49
